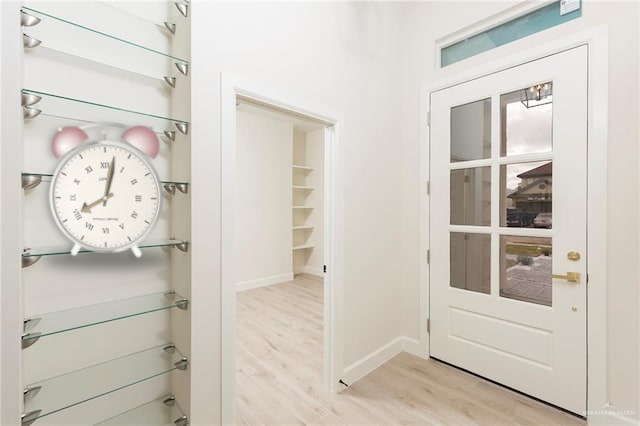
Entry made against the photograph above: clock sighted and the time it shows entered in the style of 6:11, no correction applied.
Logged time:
8:02
